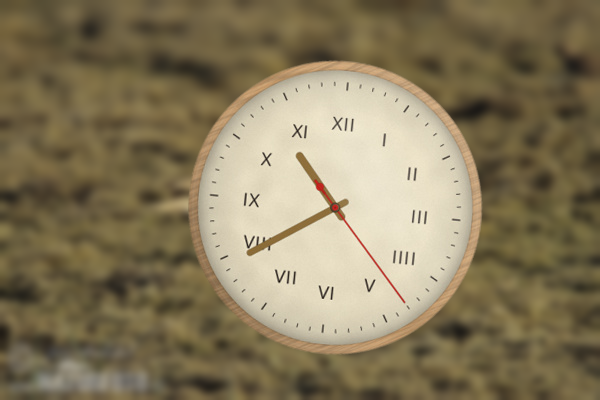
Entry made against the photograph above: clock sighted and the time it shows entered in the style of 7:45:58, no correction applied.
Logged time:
10:39:23
